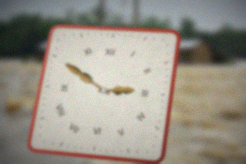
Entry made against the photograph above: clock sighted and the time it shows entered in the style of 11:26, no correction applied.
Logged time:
2:50
